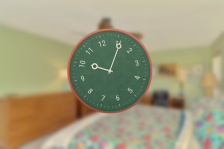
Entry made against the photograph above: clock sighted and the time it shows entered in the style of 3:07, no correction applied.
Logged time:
10:06
